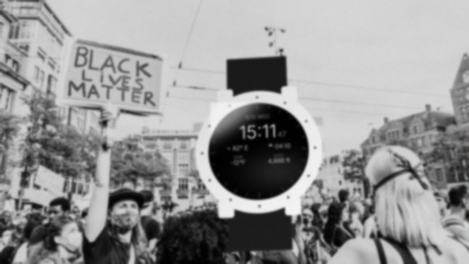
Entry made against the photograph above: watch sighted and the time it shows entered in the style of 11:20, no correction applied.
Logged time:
15:11
